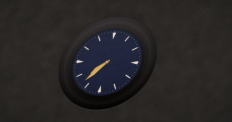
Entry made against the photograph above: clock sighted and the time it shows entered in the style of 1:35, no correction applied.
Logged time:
7:37
